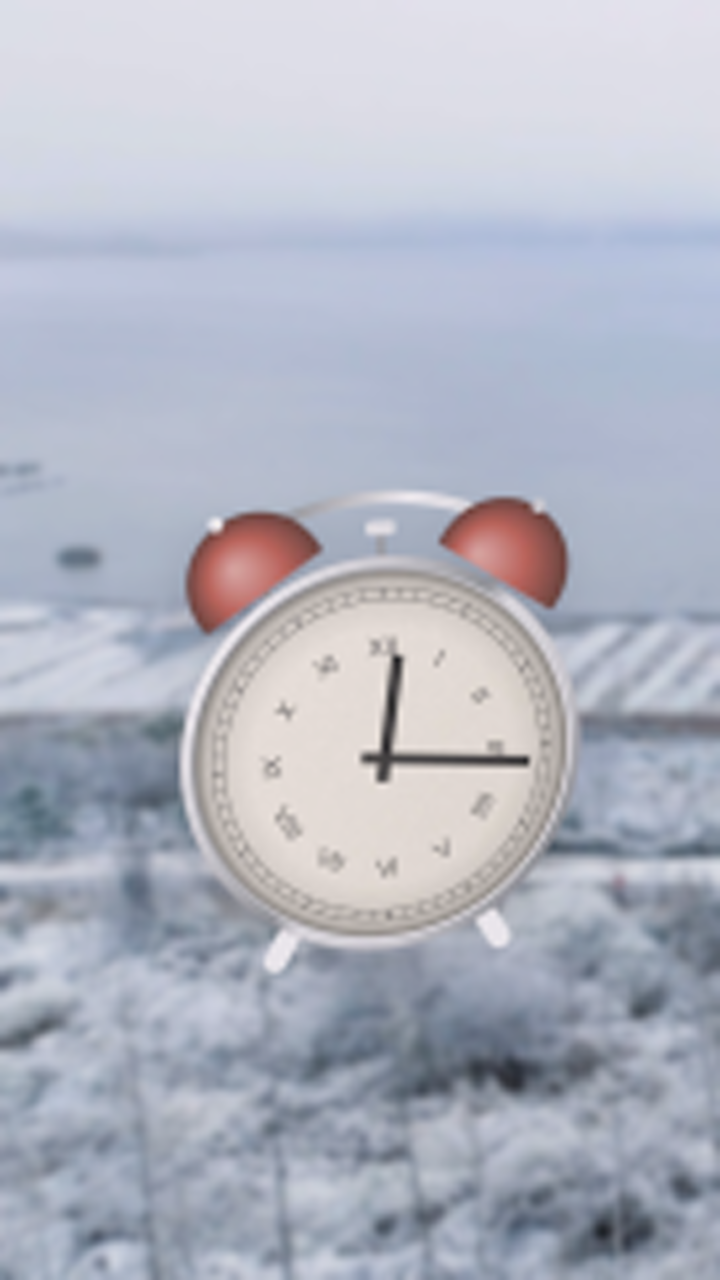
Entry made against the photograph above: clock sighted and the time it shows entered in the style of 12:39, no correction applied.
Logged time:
12:16
